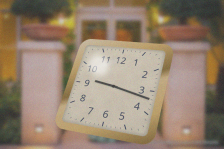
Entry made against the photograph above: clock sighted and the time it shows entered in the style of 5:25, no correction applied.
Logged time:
9:17
